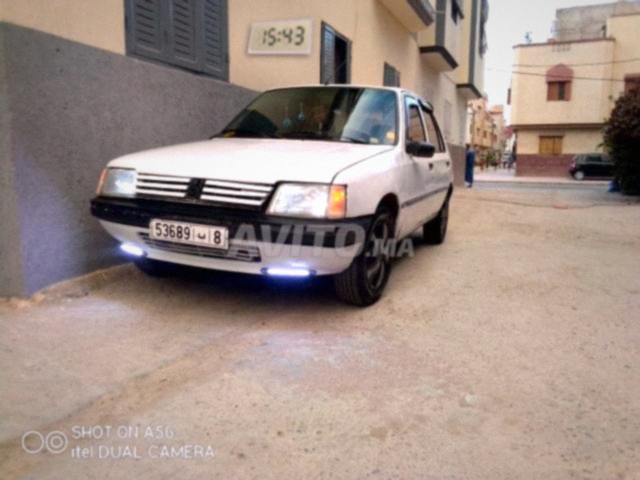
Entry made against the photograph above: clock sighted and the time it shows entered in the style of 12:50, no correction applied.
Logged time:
15:43
